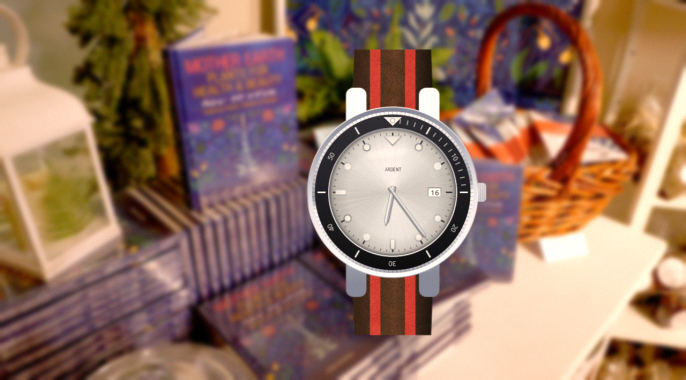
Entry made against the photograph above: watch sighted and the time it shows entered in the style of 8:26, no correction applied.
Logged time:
6:24
